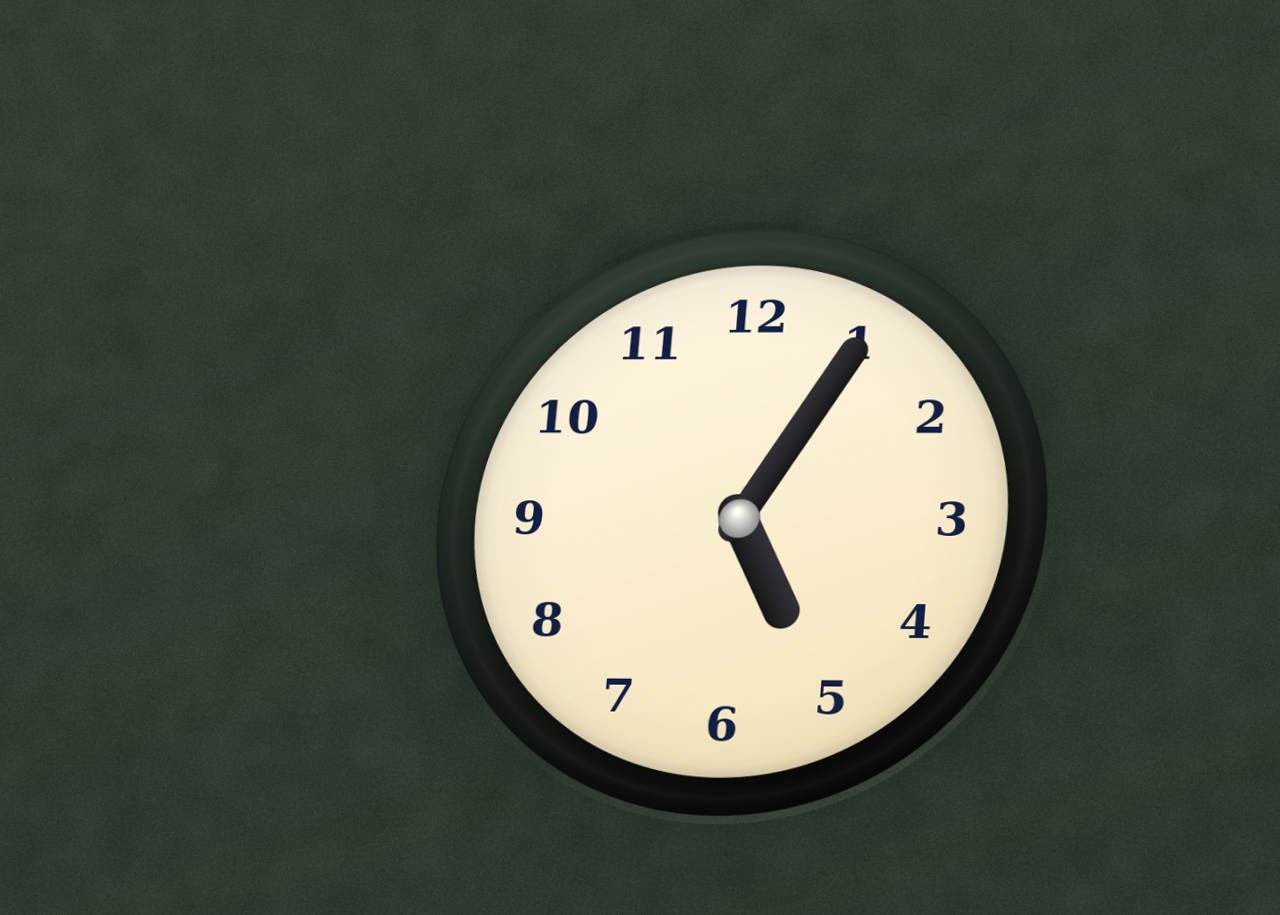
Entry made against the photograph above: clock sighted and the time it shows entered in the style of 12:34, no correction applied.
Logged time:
5:05
